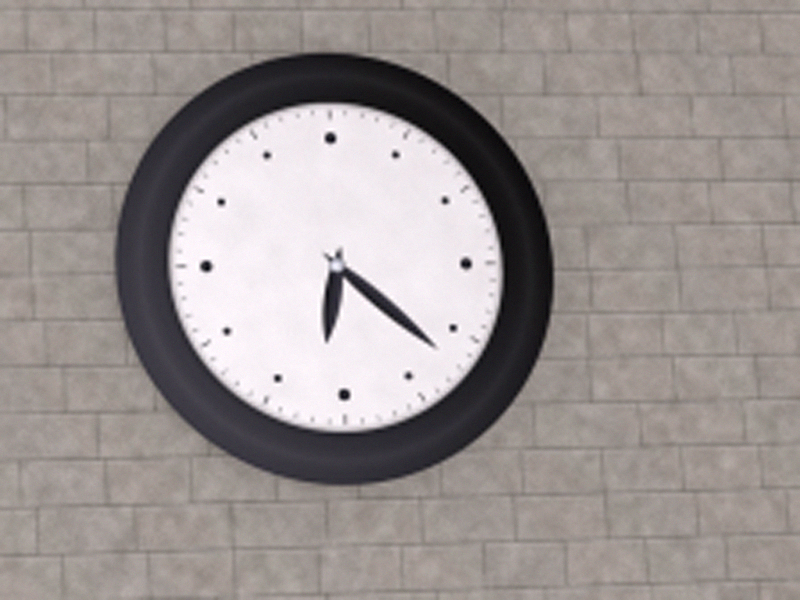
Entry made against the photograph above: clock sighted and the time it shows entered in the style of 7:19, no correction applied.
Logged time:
6:22
